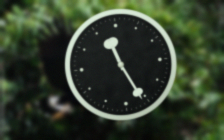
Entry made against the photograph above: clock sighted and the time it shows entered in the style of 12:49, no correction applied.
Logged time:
11:26
